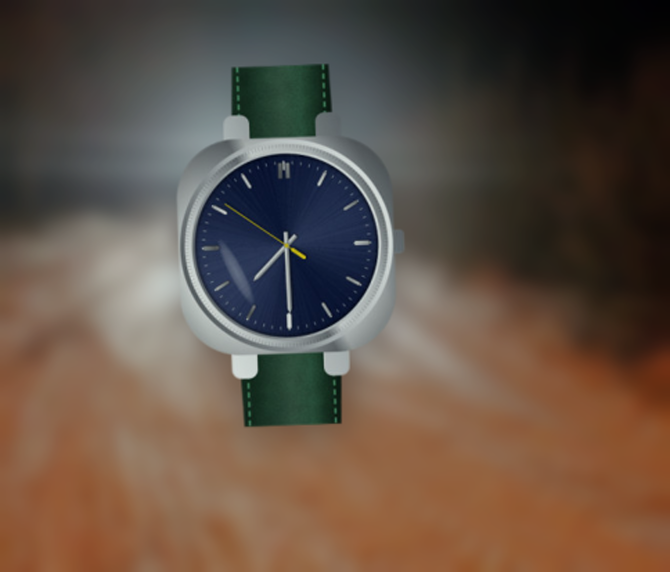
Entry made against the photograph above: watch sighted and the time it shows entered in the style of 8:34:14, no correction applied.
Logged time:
7:29:51
